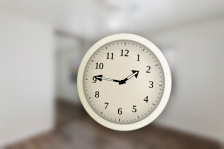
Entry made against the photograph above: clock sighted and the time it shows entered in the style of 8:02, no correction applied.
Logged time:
1:46
